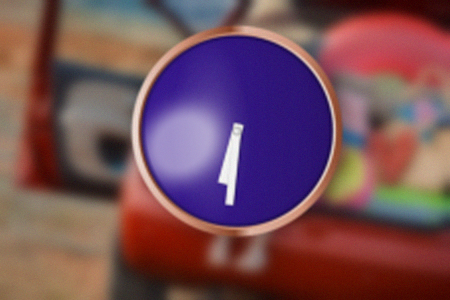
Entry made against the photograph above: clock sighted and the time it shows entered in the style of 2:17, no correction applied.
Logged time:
6:31
